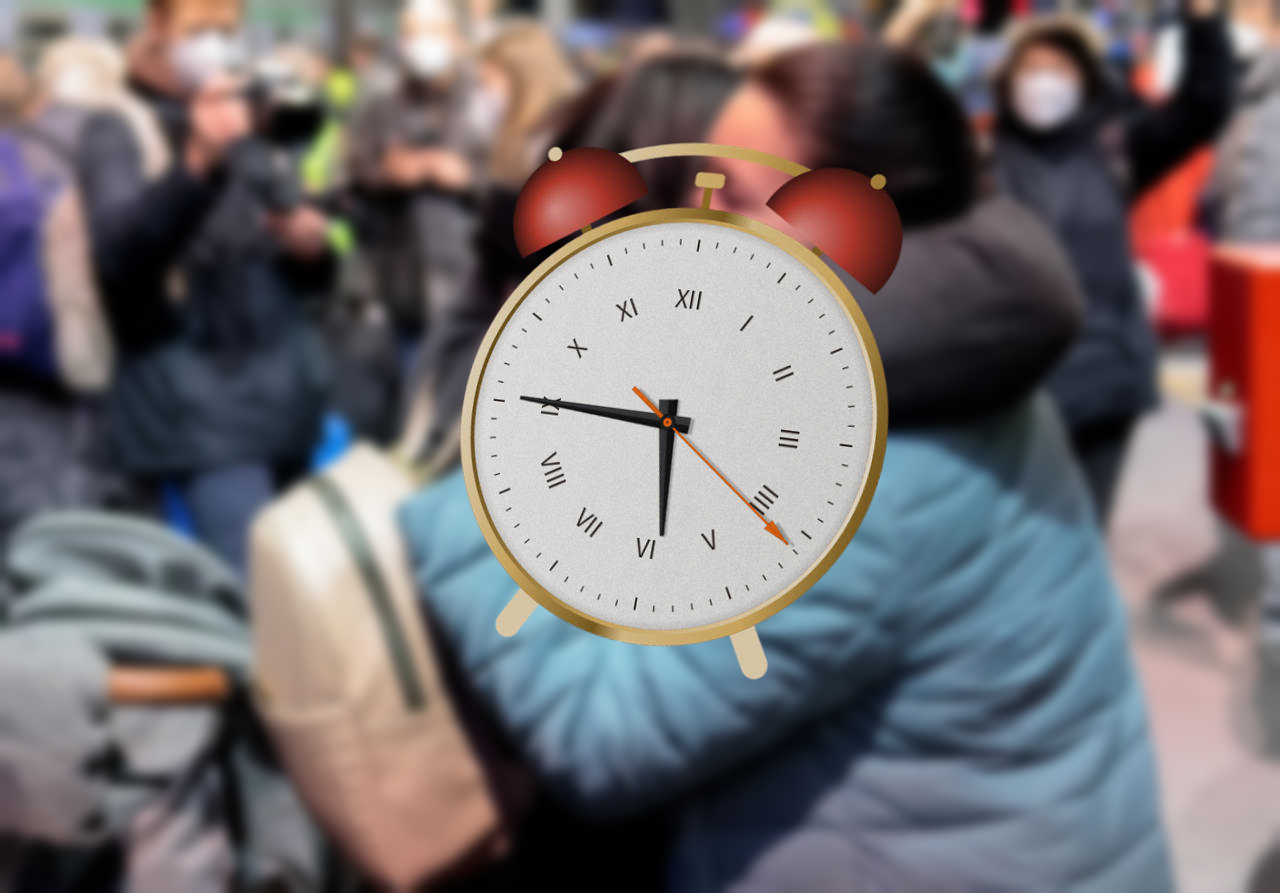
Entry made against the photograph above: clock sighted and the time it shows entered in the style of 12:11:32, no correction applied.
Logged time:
5:45:21
